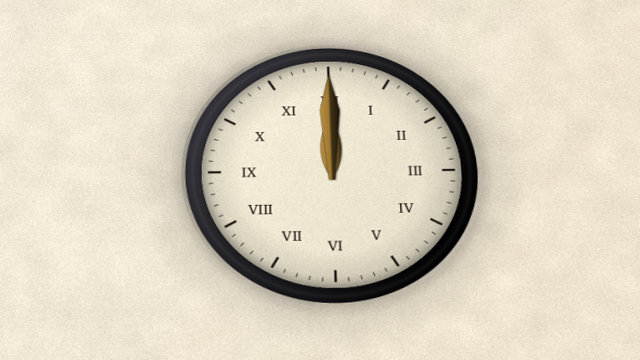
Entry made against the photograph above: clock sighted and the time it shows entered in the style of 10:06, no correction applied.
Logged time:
12:00
